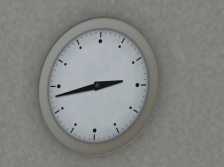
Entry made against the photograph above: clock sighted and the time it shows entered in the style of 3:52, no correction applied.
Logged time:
2:43
